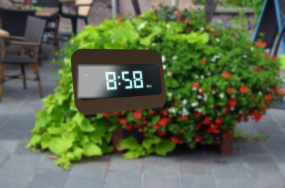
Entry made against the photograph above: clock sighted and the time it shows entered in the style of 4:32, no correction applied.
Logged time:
8:58
